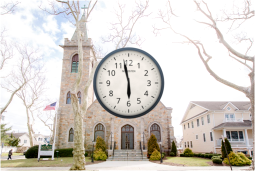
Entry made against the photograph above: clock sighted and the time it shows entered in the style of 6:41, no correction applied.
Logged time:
5:58
